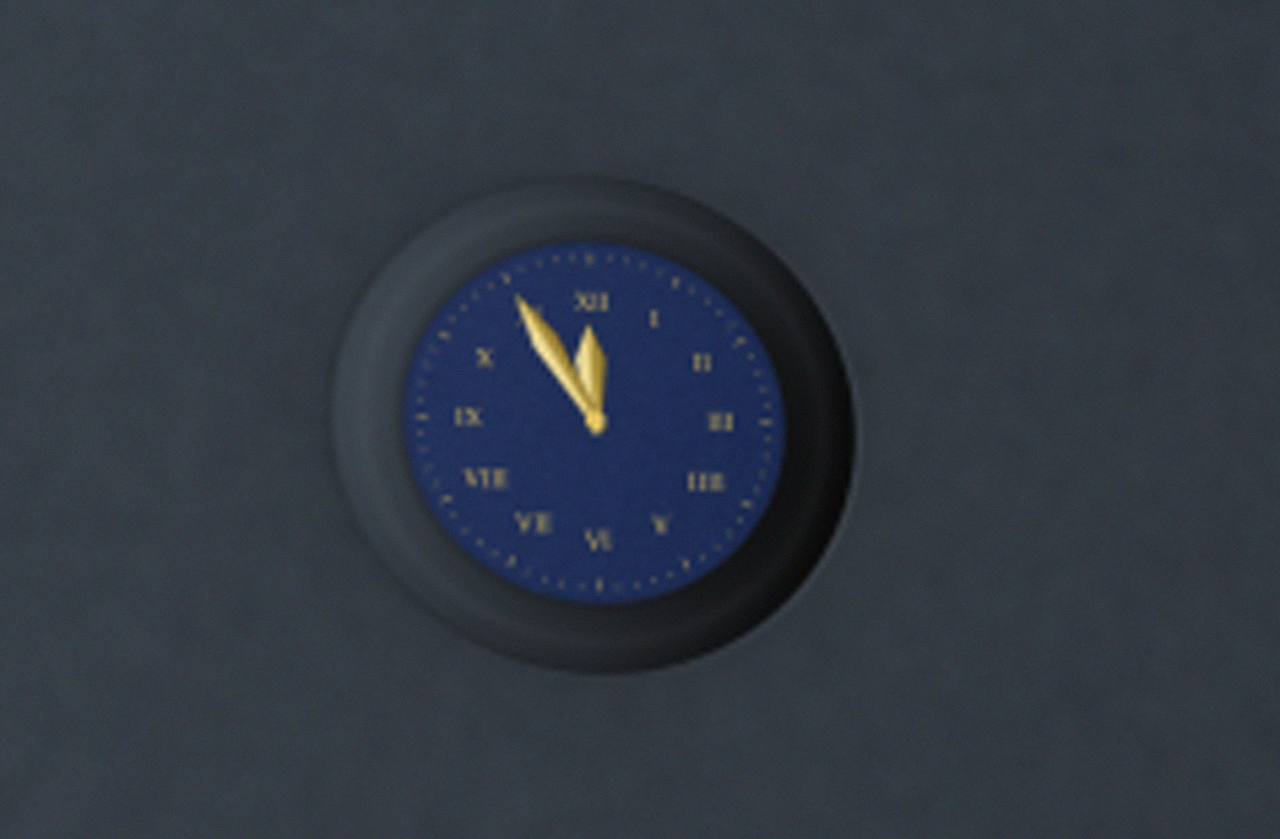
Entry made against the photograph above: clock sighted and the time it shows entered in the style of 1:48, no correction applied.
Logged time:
11:55
